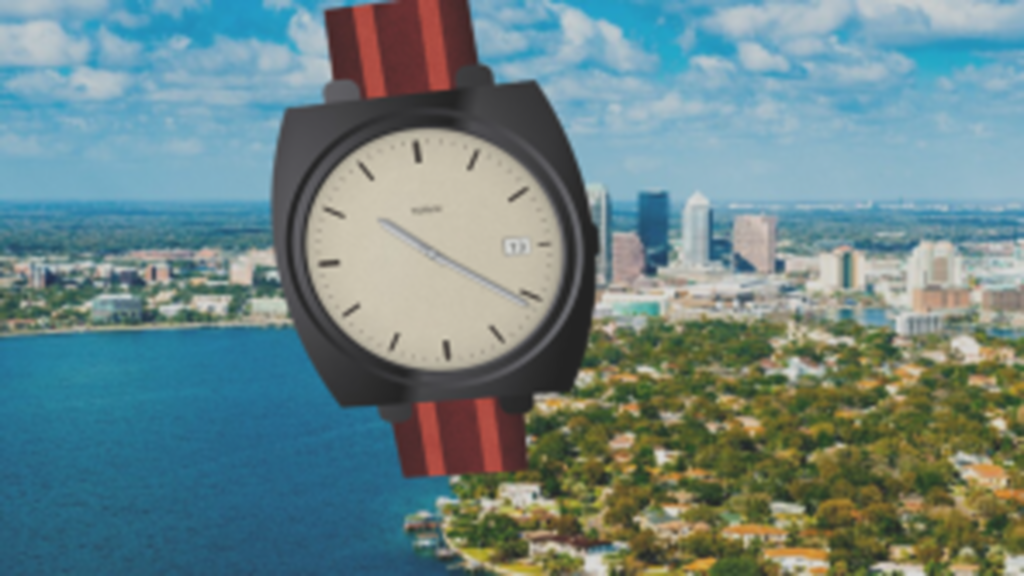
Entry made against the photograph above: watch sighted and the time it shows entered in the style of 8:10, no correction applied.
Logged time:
10:21
